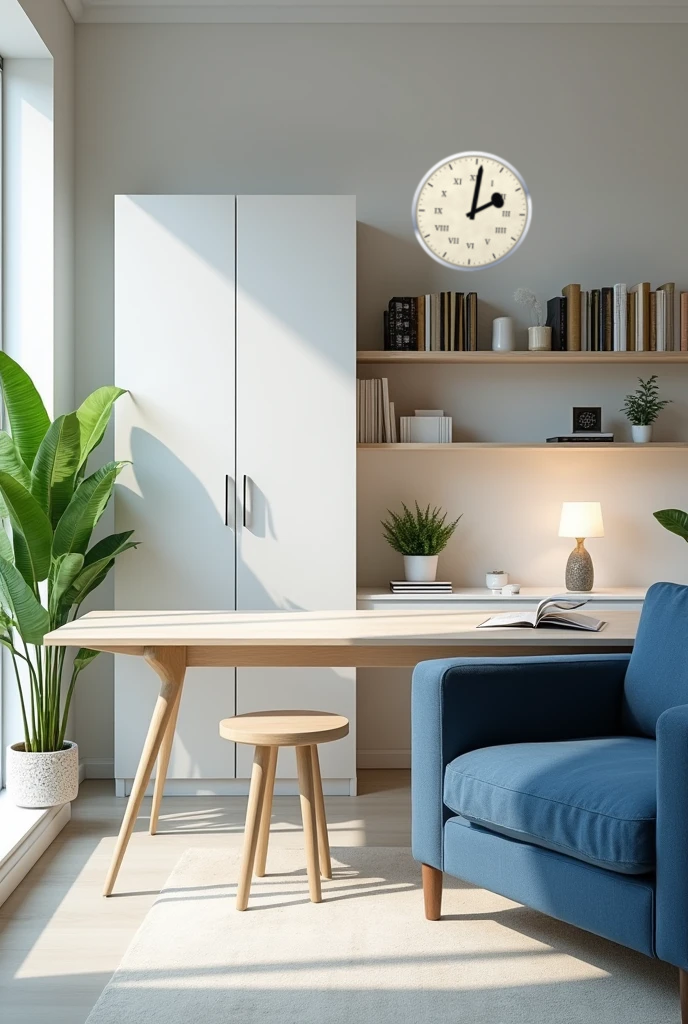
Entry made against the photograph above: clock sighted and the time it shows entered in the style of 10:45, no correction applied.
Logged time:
2:01
